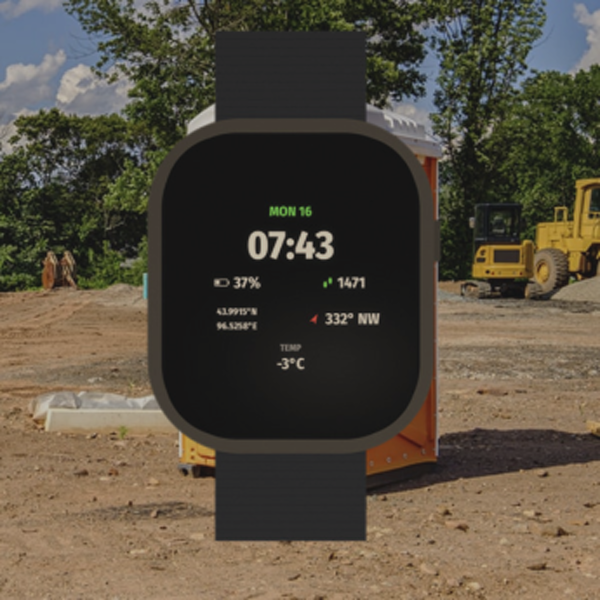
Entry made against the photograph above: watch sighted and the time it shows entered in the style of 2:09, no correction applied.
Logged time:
7:43
